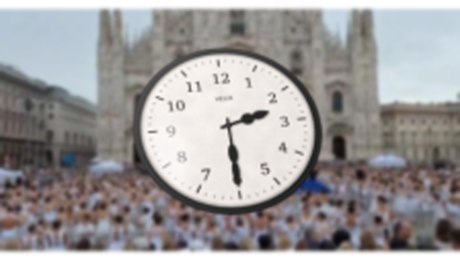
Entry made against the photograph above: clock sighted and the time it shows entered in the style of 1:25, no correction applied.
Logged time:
2:30
